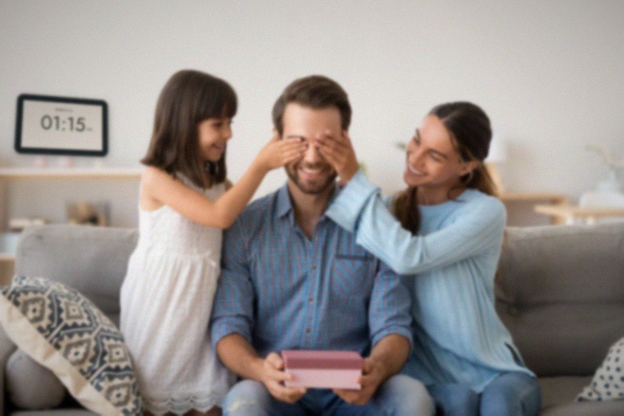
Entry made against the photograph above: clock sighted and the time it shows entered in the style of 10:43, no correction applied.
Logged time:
1:15
